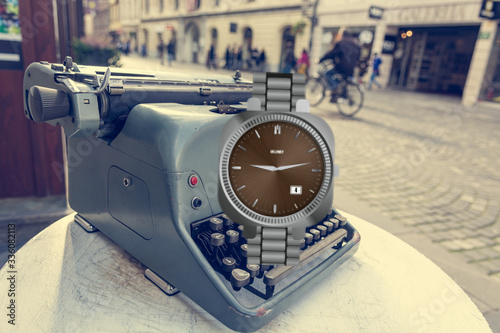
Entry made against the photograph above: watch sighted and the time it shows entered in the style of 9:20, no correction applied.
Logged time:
9:13
